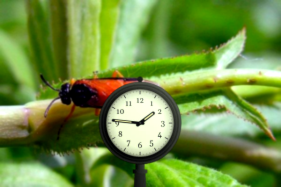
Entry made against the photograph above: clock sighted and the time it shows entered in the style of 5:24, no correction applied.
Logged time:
1:46
